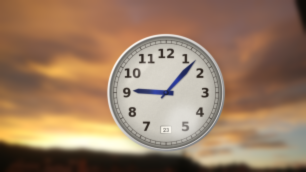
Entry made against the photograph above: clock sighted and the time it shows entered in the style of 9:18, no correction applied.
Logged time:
9:07
